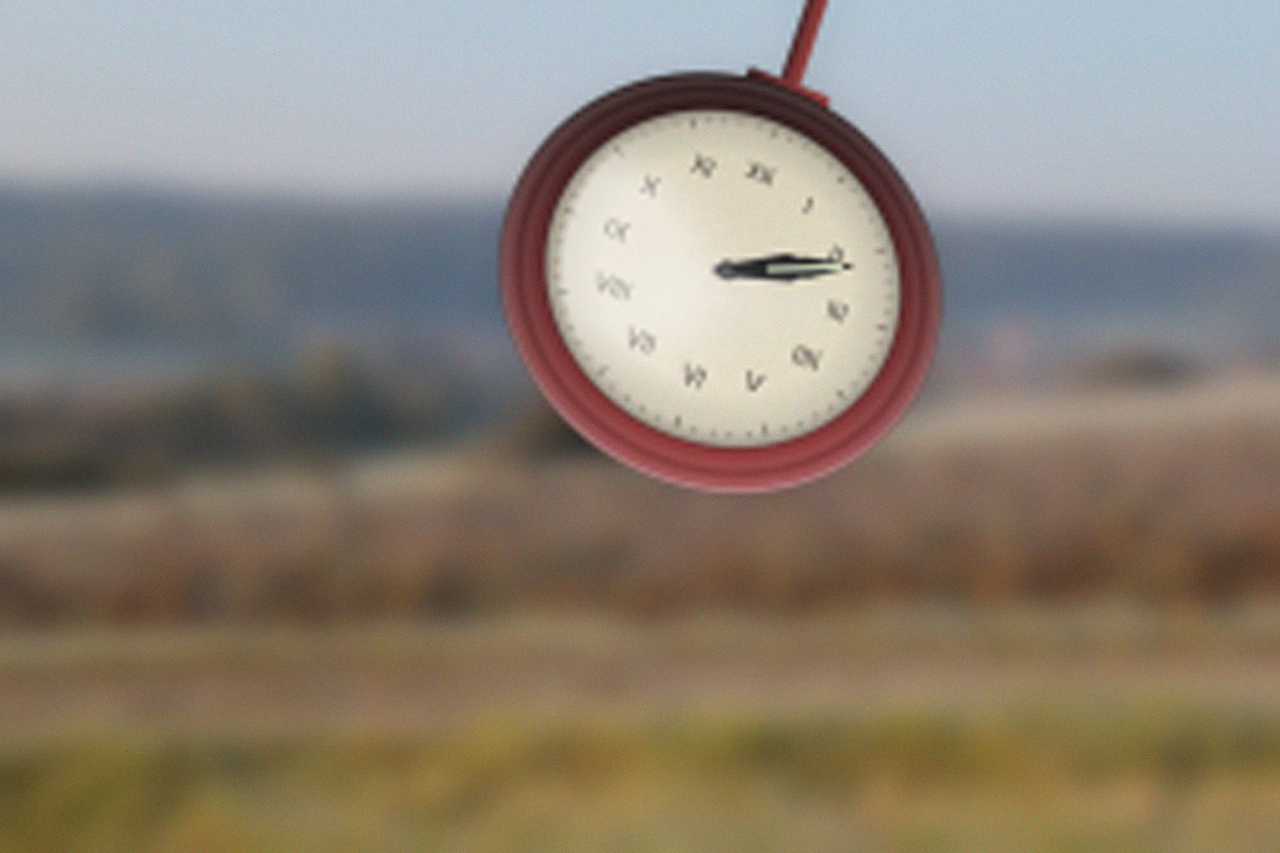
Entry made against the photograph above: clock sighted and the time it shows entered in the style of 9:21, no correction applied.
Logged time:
2:11
